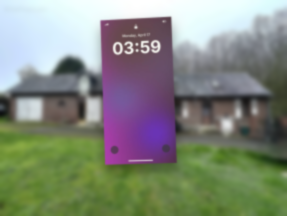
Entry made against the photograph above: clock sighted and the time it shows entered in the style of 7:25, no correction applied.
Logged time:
3:59
